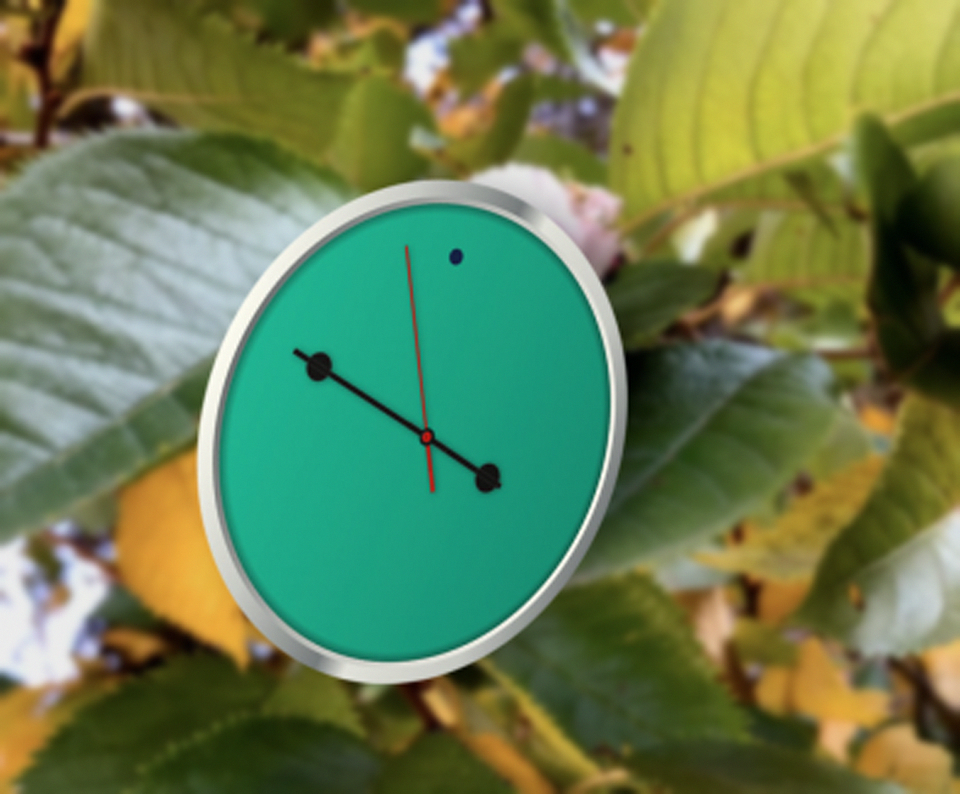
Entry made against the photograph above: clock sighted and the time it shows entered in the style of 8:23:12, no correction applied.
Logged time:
3:48:57
